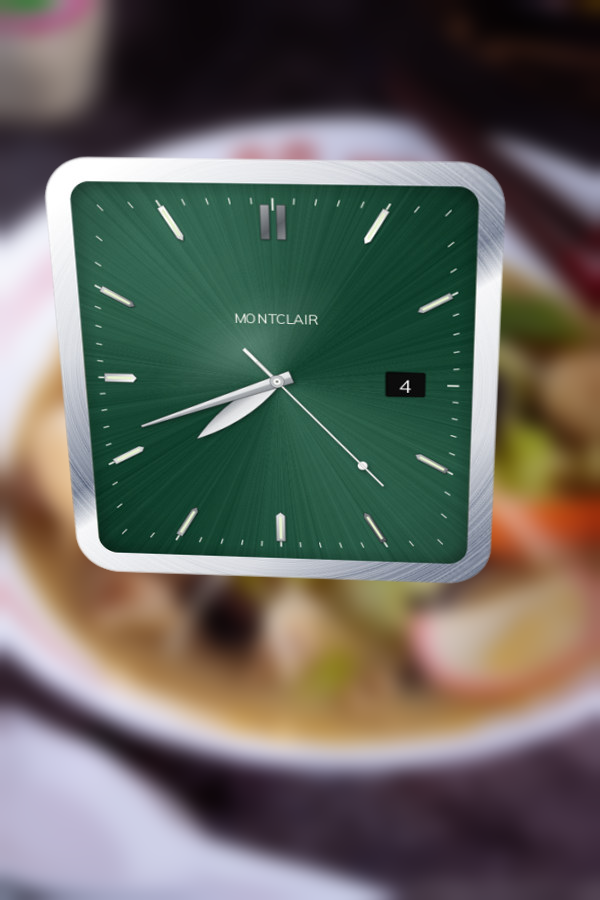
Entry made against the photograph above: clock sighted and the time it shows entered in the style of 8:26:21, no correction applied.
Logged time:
7:41:23
